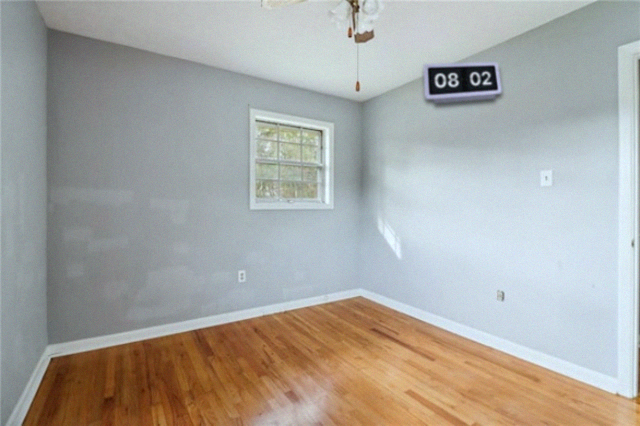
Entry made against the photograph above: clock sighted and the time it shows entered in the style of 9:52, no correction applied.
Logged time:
8:02
